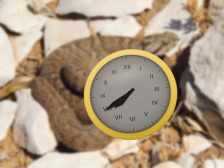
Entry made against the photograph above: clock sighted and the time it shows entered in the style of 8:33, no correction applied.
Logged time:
7:40
